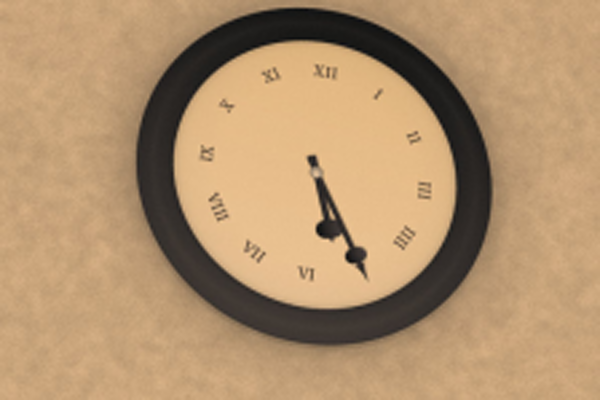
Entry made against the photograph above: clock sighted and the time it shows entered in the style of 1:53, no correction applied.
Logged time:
5:25
